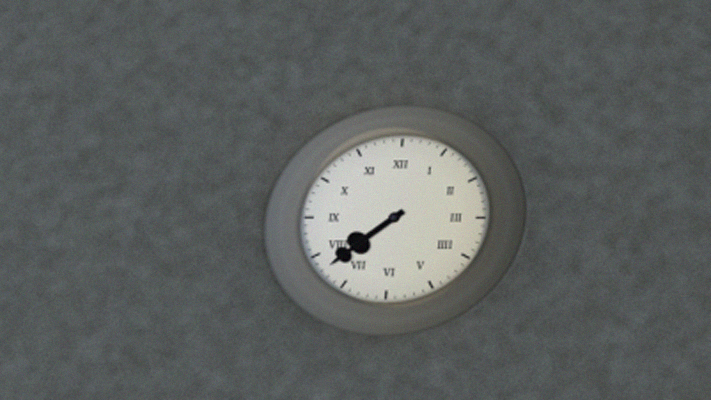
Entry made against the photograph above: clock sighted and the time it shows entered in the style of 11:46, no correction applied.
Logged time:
7:38
